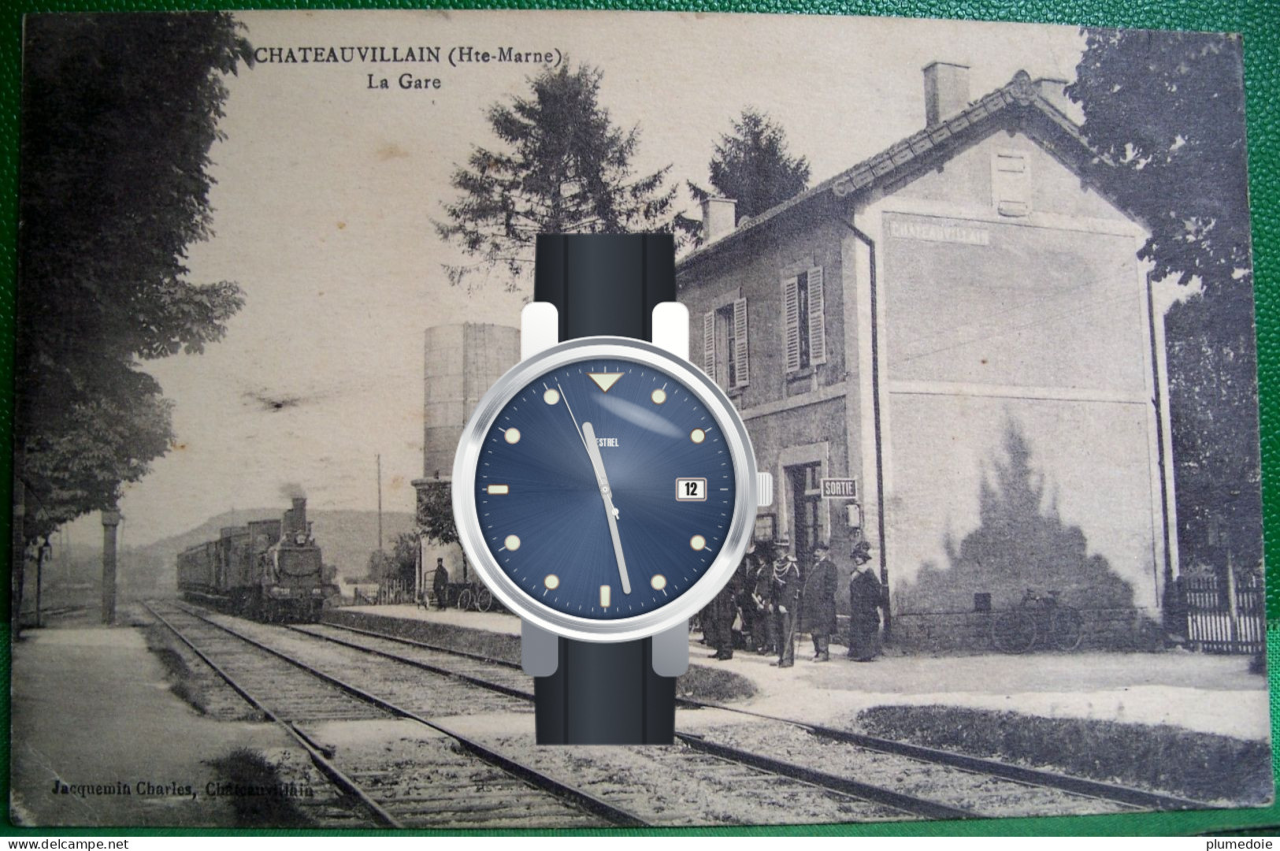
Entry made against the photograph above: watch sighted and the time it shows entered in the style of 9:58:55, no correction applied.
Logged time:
11:27:56
